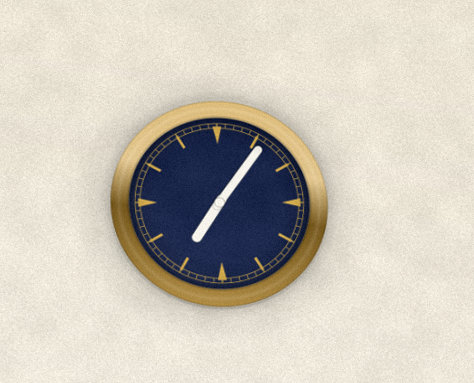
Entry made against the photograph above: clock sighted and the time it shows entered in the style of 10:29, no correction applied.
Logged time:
7:06
